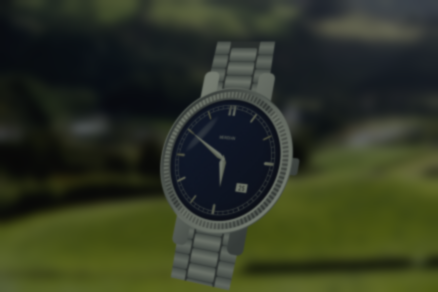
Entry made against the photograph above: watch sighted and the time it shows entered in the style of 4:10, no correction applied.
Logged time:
5:50
